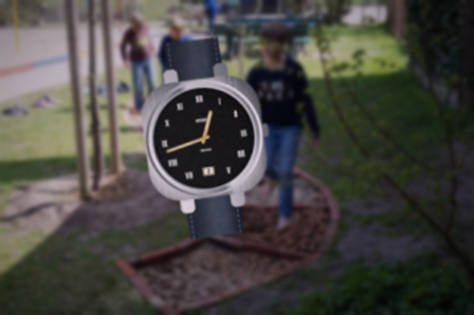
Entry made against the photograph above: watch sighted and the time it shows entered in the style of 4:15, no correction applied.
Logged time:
12:43
